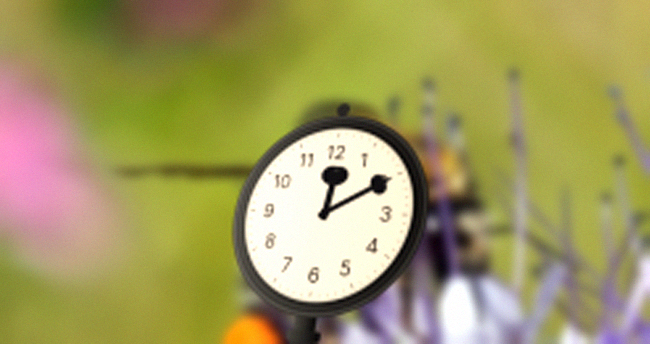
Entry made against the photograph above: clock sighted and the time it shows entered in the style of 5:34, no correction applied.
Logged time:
12:10
